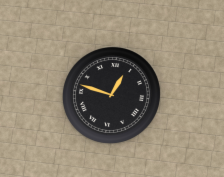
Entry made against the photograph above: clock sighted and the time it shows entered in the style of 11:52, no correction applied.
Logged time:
12:47
